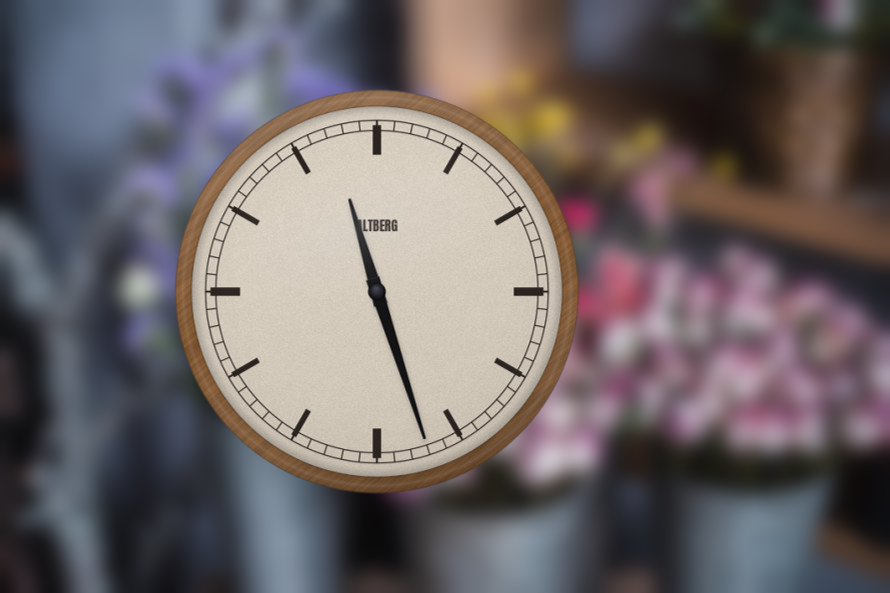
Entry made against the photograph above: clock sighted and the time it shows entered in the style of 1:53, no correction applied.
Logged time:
11:27
